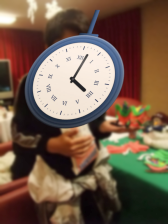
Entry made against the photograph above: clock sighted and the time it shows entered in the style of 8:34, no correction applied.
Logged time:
4:02
